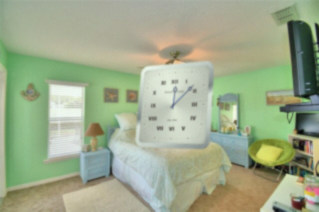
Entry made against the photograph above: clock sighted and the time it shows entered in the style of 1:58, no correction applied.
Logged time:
12:08
